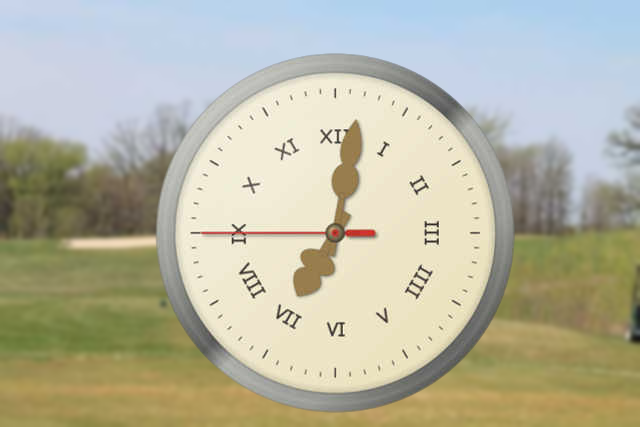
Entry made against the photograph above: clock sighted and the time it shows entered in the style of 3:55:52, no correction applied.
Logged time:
7:01:45
